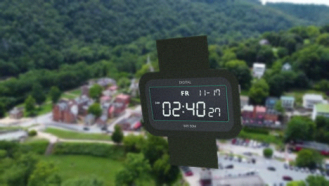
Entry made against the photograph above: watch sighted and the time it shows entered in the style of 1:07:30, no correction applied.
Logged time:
2:40:27
